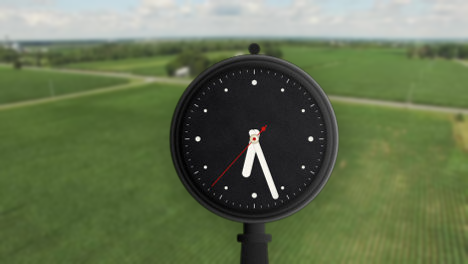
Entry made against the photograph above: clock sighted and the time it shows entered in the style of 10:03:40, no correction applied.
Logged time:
6:26:37
